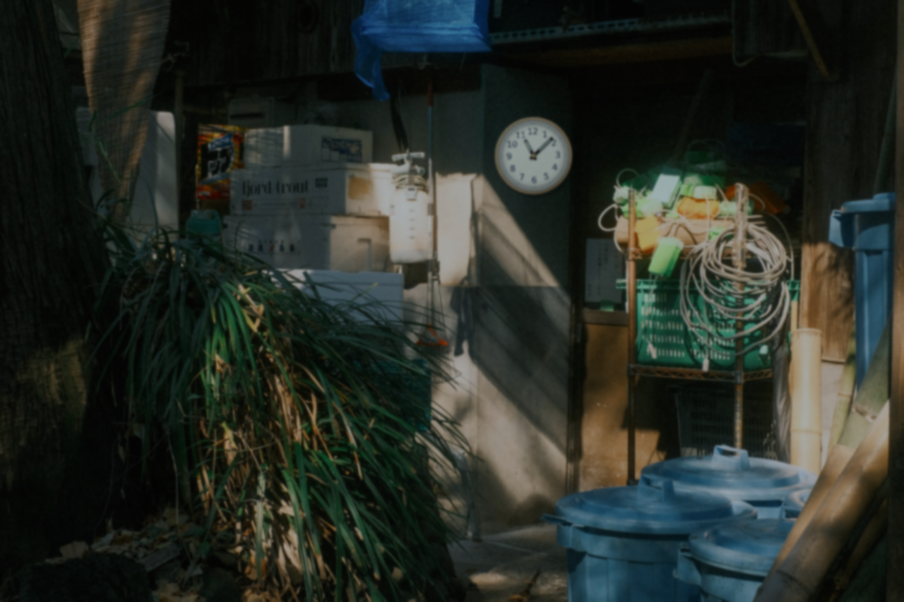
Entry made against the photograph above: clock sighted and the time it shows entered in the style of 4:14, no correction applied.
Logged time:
11:08
